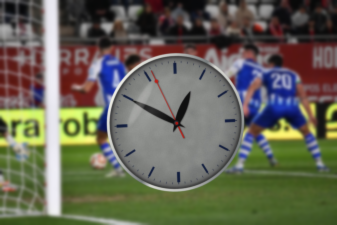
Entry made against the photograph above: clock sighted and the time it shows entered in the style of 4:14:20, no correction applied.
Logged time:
12:49:56
